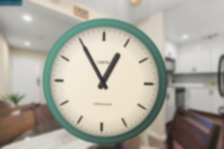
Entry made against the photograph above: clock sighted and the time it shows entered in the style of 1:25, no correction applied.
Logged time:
12:55
